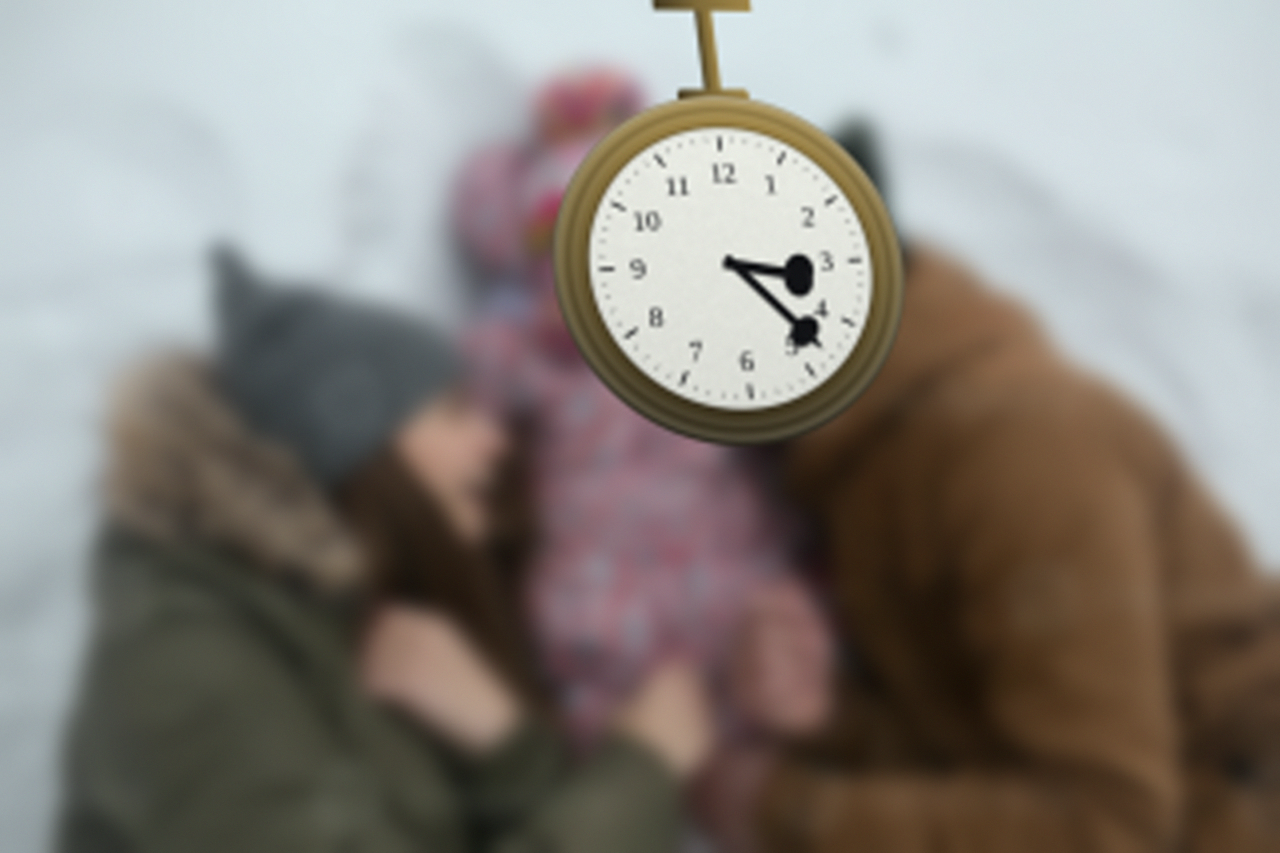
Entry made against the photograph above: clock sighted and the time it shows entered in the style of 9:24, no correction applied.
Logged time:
3:23
